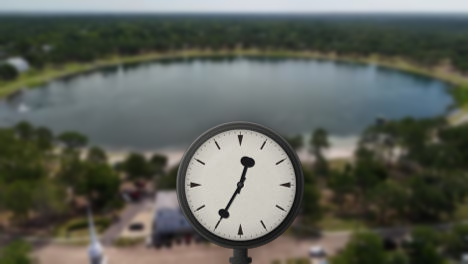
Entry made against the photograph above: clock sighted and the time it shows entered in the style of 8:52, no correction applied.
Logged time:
12:35
